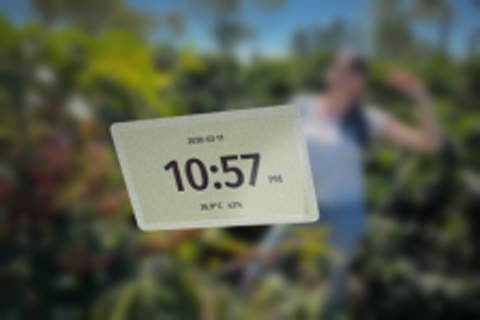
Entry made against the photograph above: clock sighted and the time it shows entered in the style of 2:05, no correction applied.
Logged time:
10:57
